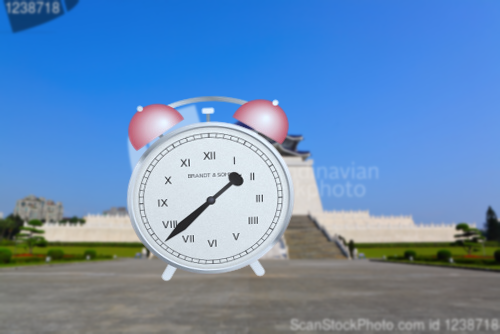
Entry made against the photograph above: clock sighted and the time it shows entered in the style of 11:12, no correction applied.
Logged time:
1:38
